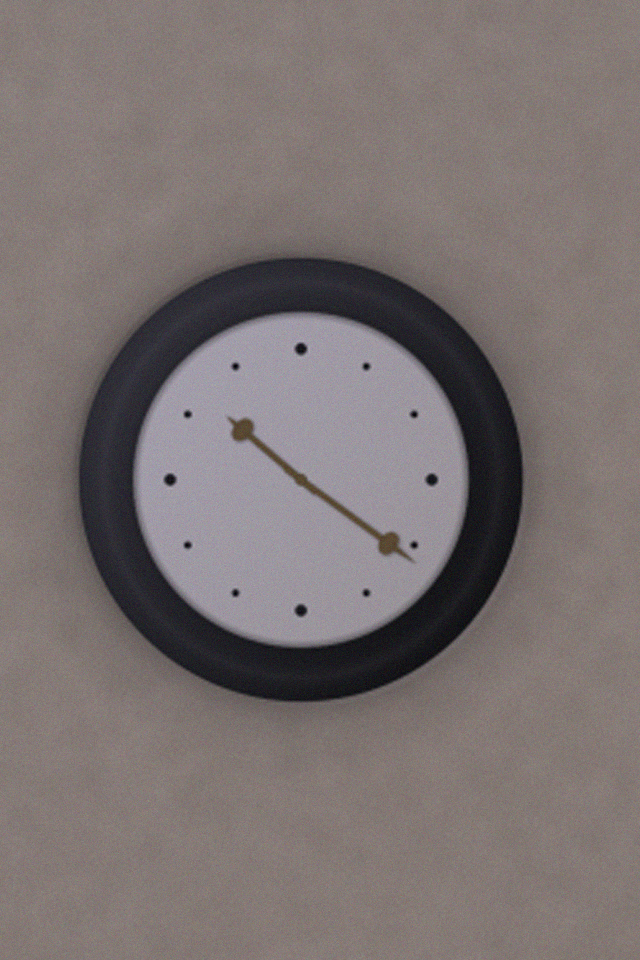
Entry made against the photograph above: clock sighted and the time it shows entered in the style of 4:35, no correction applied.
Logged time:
10:21
